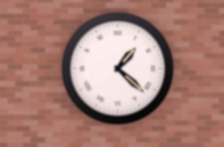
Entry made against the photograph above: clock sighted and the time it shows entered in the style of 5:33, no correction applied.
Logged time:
1:22
